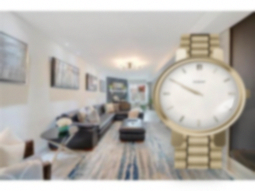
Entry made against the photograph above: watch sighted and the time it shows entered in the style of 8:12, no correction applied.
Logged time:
9:50
